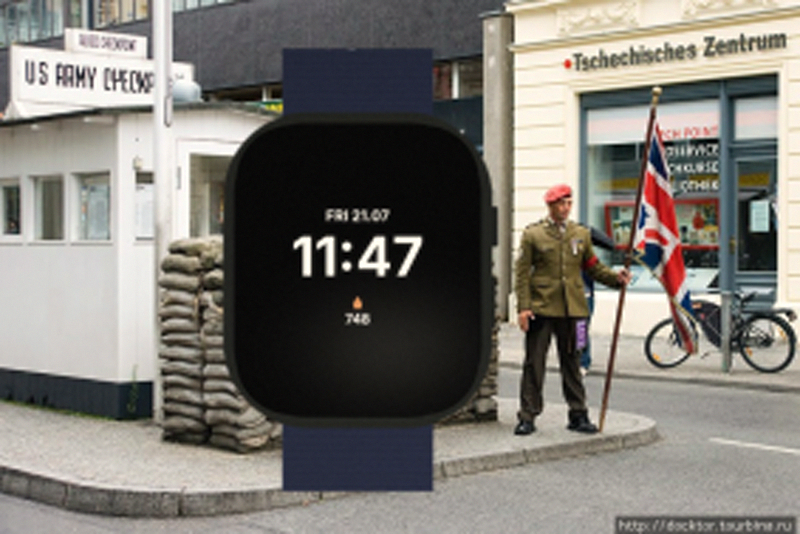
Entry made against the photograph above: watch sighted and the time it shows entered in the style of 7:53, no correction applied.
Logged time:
11:47
